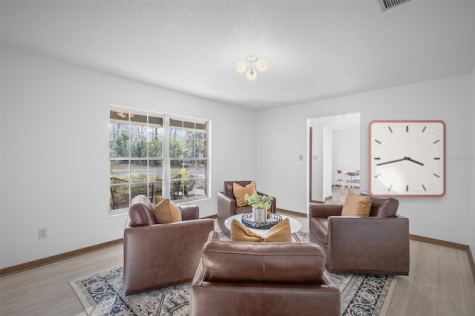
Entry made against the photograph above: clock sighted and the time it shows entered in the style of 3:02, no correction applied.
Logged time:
3:43
